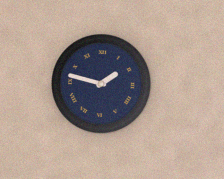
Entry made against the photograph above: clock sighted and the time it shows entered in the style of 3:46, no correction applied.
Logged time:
1:47
